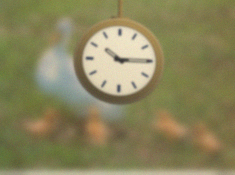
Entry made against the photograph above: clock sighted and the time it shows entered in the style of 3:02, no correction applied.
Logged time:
10:15
